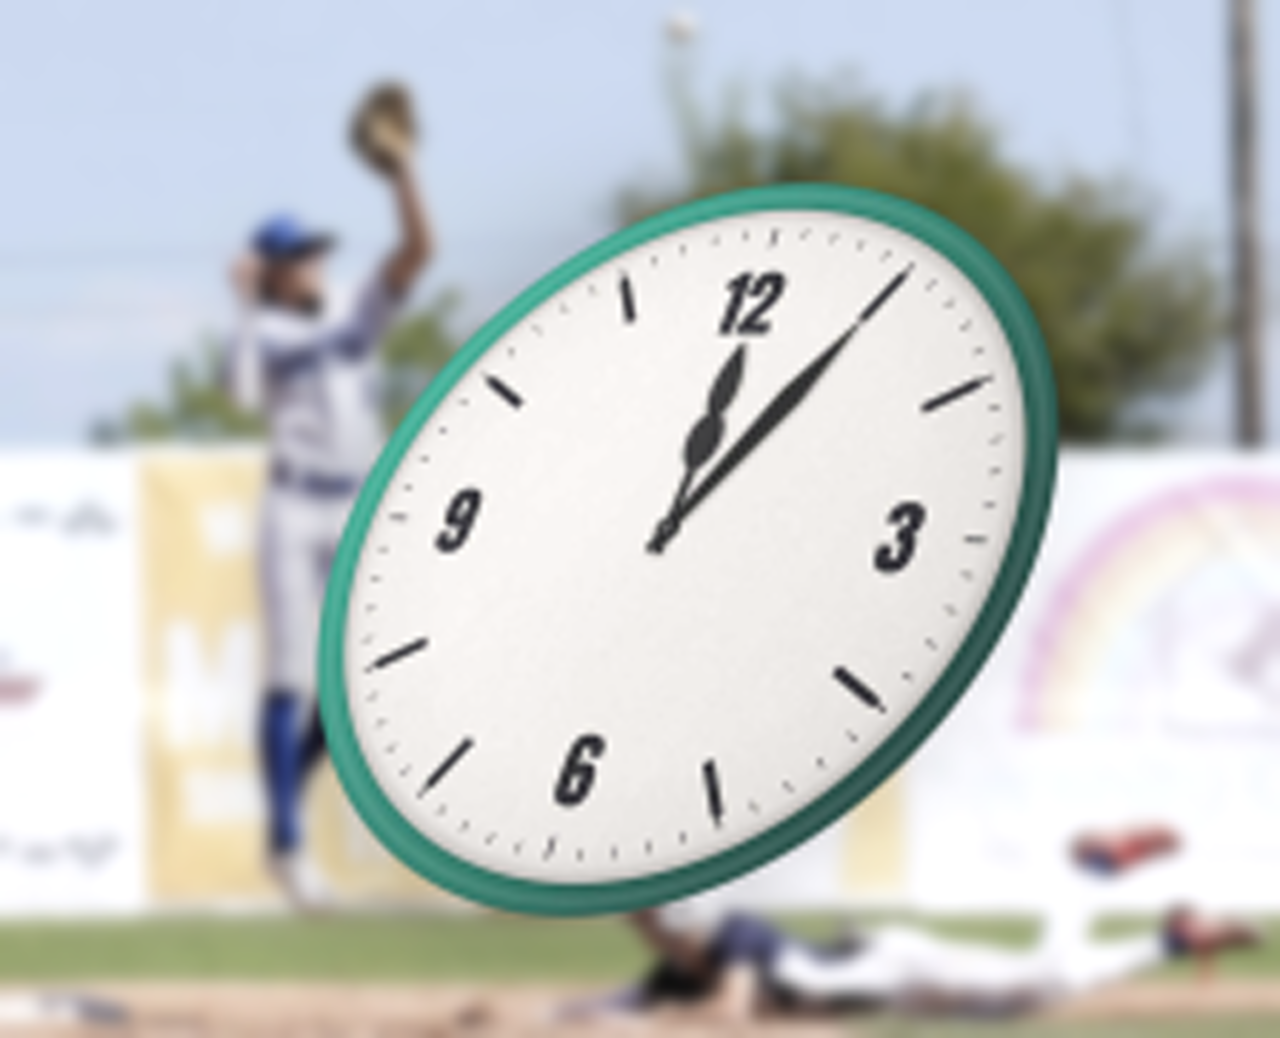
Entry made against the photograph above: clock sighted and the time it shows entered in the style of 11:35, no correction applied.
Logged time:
12:05
